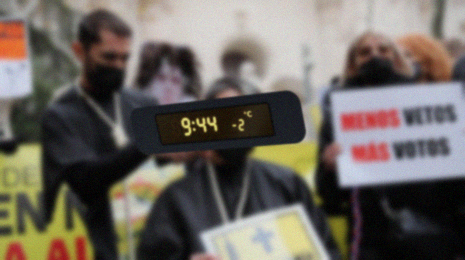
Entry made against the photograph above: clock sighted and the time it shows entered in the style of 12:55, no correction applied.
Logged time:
9:44
